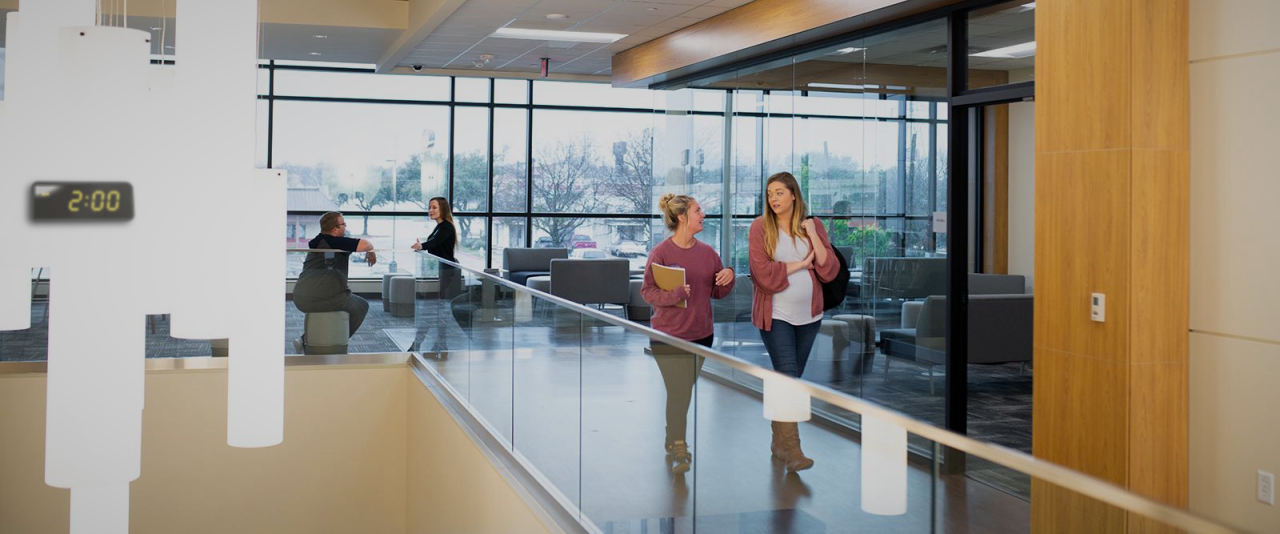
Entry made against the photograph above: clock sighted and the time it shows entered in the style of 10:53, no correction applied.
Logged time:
2:00
